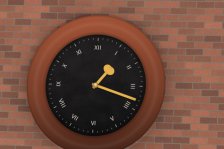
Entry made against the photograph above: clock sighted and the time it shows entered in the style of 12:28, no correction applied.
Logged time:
1:18
